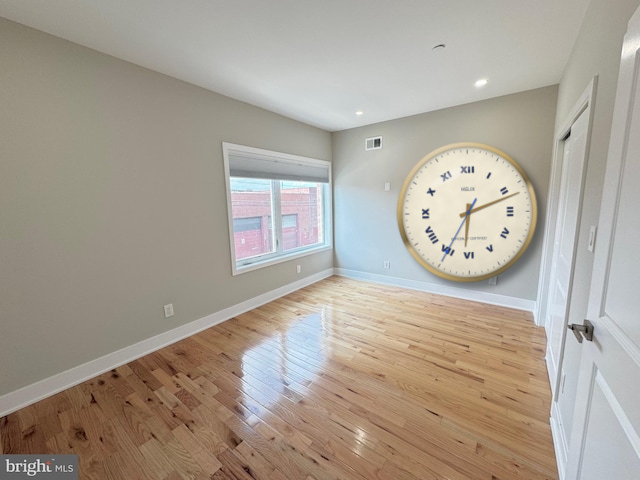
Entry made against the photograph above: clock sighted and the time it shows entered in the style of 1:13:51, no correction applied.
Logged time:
6:11:35
